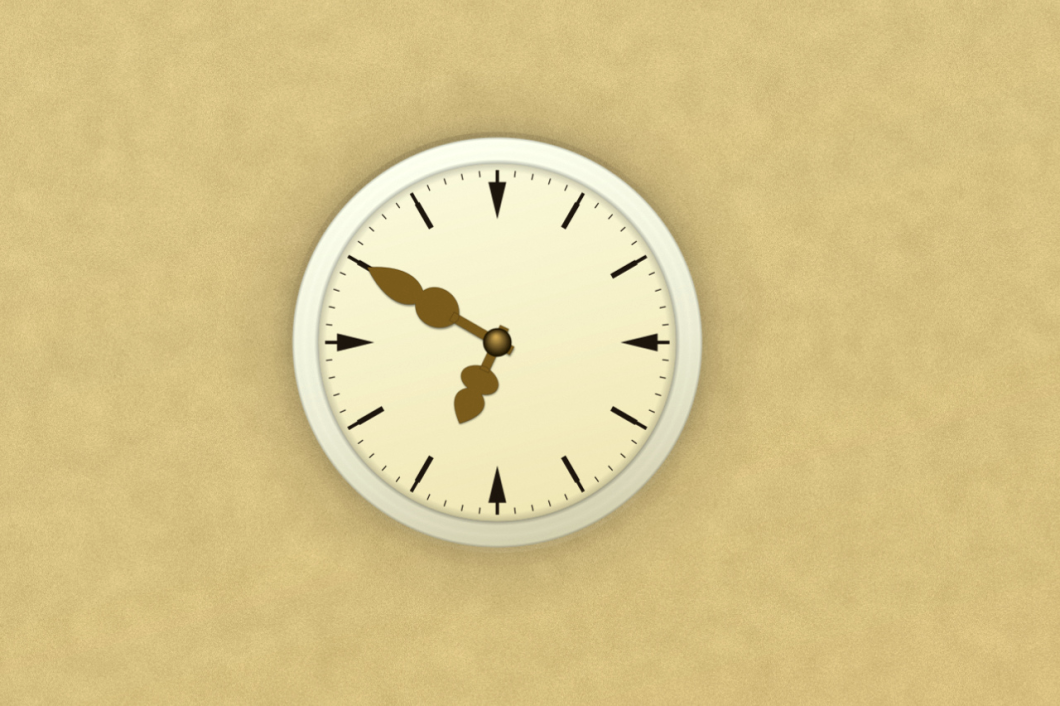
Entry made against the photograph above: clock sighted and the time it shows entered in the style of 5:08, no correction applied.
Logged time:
6:50
